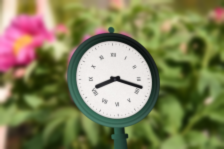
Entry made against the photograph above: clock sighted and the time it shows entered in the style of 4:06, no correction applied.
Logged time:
8:18
